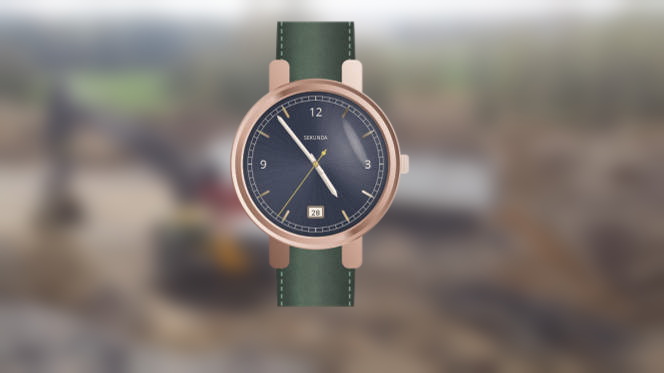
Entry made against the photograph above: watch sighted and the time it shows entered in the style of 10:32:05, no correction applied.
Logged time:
4:53:36
